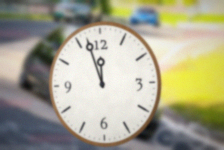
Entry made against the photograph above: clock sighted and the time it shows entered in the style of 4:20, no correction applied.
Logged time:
11:57
